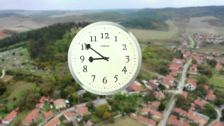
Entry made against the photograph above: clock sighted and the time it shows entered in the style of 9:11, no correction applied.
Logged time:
8:51
